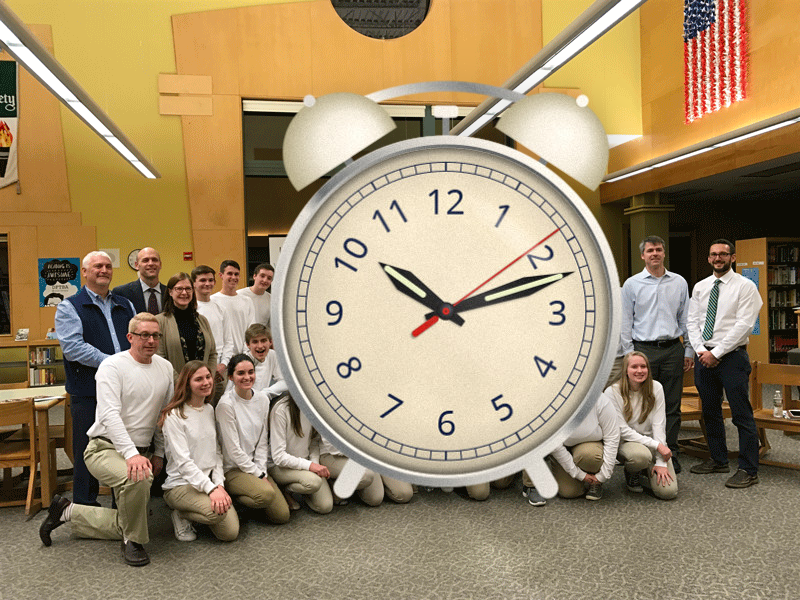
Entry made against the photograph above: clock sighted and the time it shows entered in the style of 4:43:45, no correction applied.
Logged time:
10:12:09
